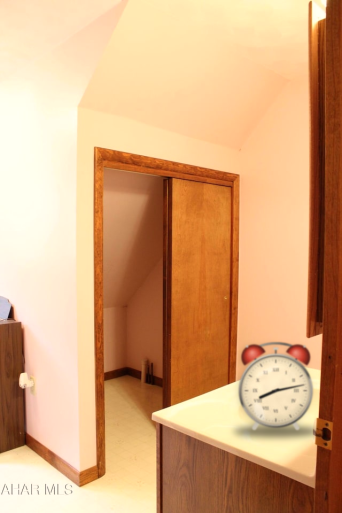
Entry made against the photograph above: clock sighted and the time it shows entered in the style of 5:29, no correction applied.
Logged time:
8:13
